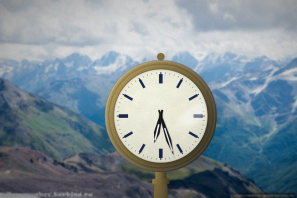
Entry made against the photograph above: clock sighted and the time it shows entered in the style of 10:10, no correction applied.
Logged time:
6:27
